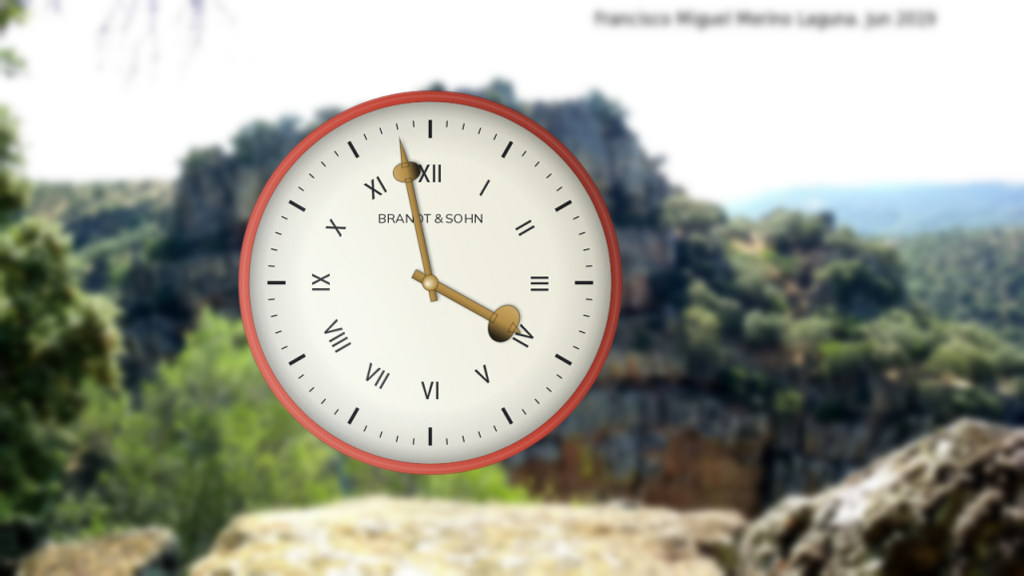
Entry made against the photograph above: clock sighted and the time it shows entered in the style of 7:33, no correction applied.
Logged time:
3:58
